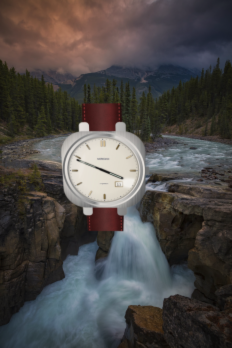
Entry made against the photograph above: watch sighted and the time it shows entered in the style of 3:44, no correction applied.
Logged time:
3:49
